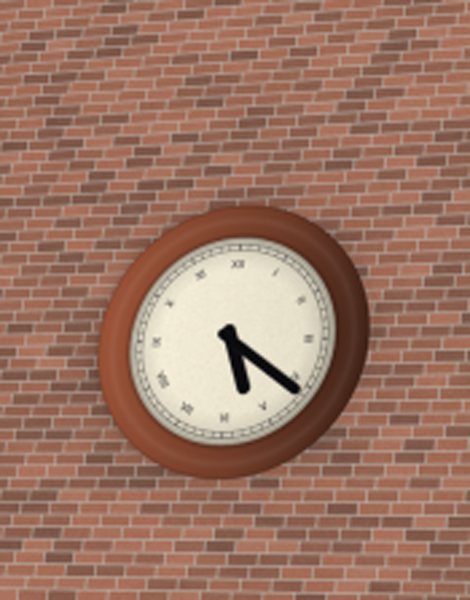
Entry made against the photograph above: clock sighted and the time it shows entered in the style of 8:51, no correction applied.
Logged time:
5:21
